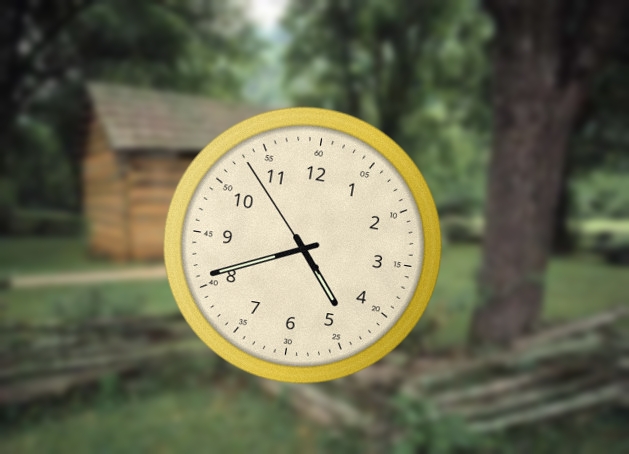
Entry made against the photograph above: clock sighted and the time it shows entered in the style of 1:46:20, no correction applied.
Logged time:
4:40:53
